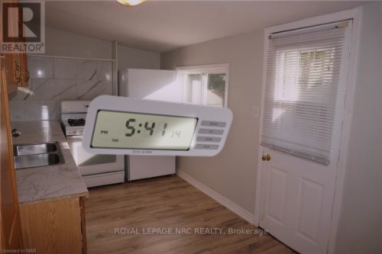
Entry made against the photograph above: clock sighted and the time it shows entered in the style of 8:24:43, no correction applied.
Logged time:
5:41:14
